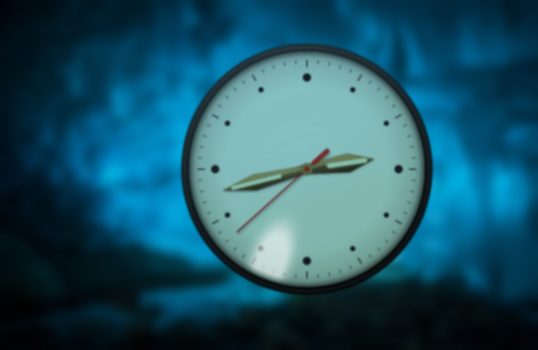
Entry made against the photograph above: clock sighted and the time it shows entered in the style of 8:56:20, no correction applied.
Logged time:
2:42:38
